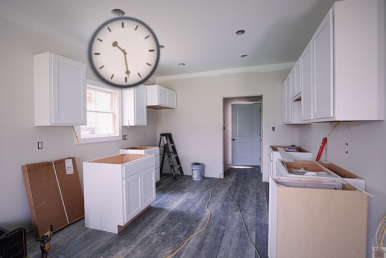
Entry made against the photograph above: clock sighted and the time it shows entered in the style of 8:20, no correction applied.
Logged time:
10:29
